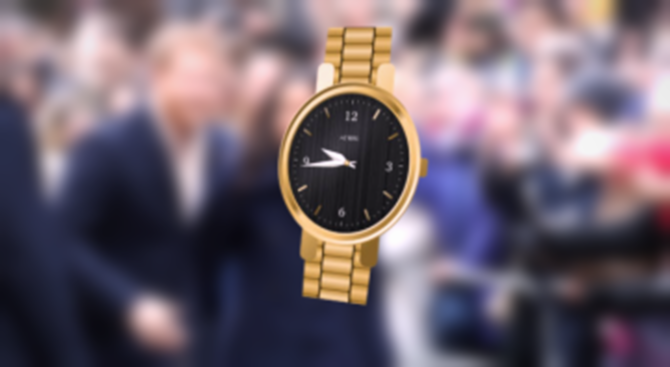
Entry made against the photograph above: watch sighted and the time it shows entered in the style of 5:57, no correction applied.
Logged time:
9:44
